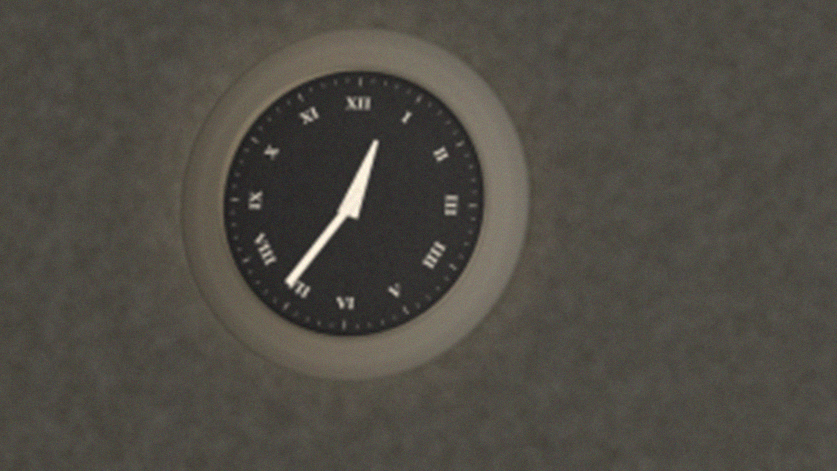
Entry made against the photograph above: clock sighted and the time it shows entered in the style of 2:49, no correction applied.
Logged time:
12:36
